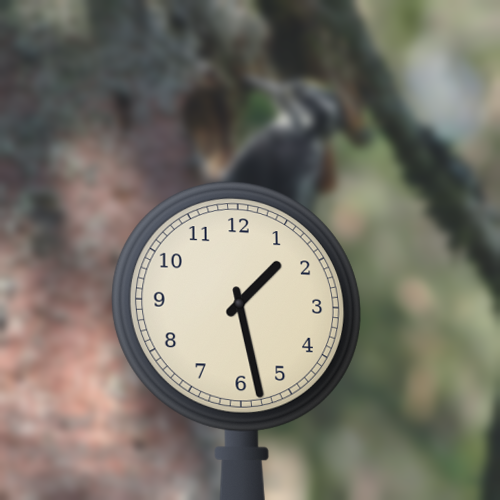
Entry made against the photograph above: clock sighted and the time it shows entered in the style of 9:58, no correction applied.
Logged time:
1:28
